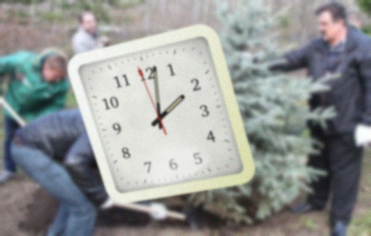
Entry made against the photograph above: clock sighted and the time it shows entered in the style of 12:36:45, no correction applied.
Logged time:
2:01:59
